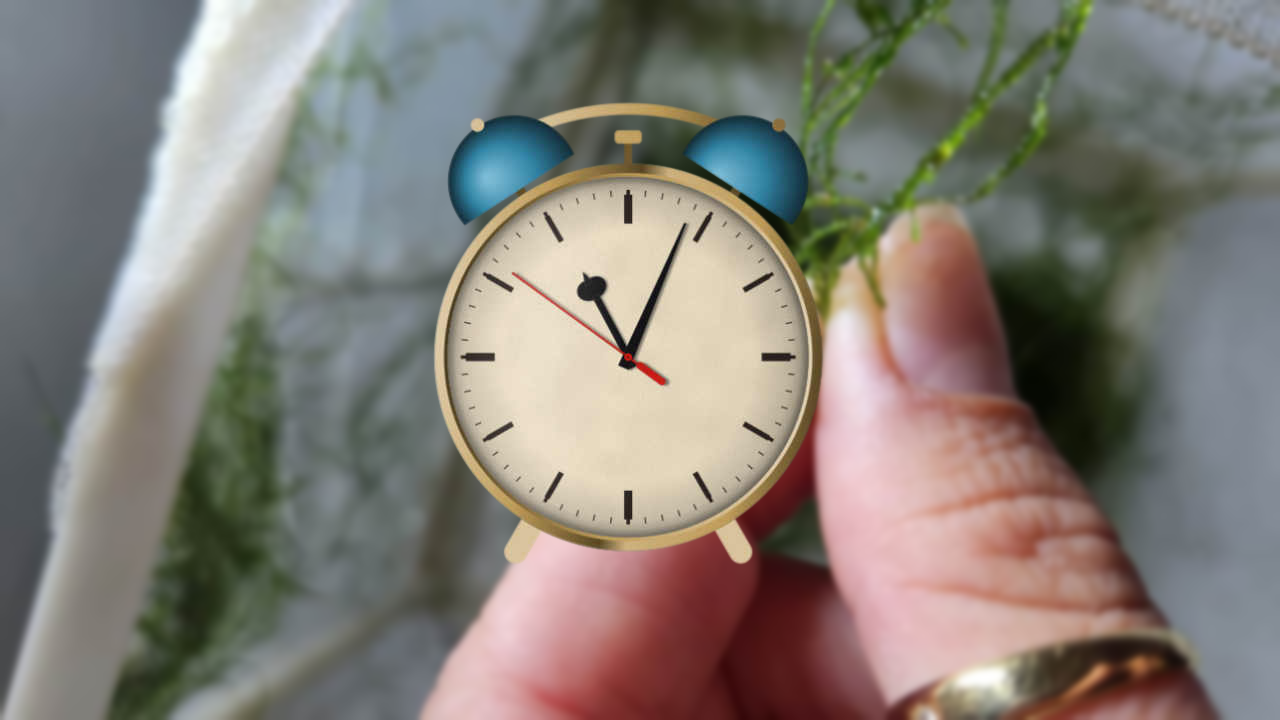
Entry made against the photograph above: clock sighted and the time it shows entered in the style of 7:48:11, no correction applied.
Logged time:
11:03:51
